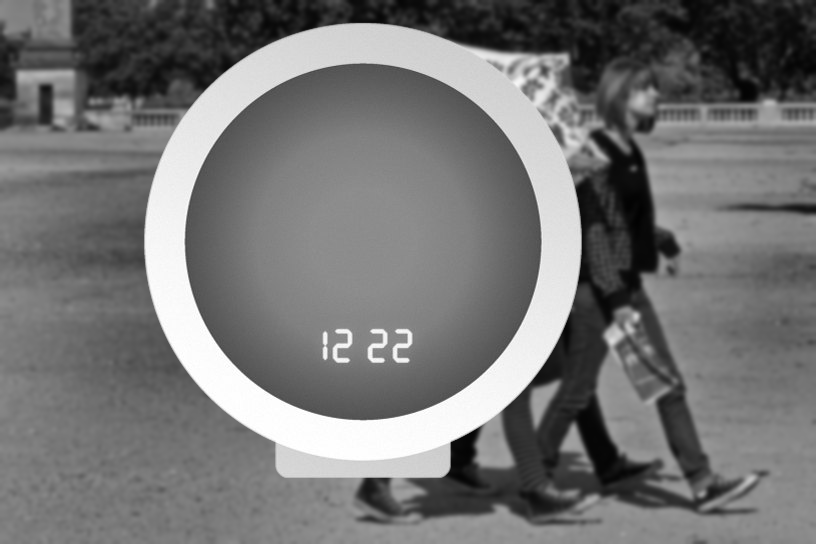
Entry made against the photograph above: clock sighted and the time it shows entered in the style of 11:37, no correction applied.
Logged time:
12:22
